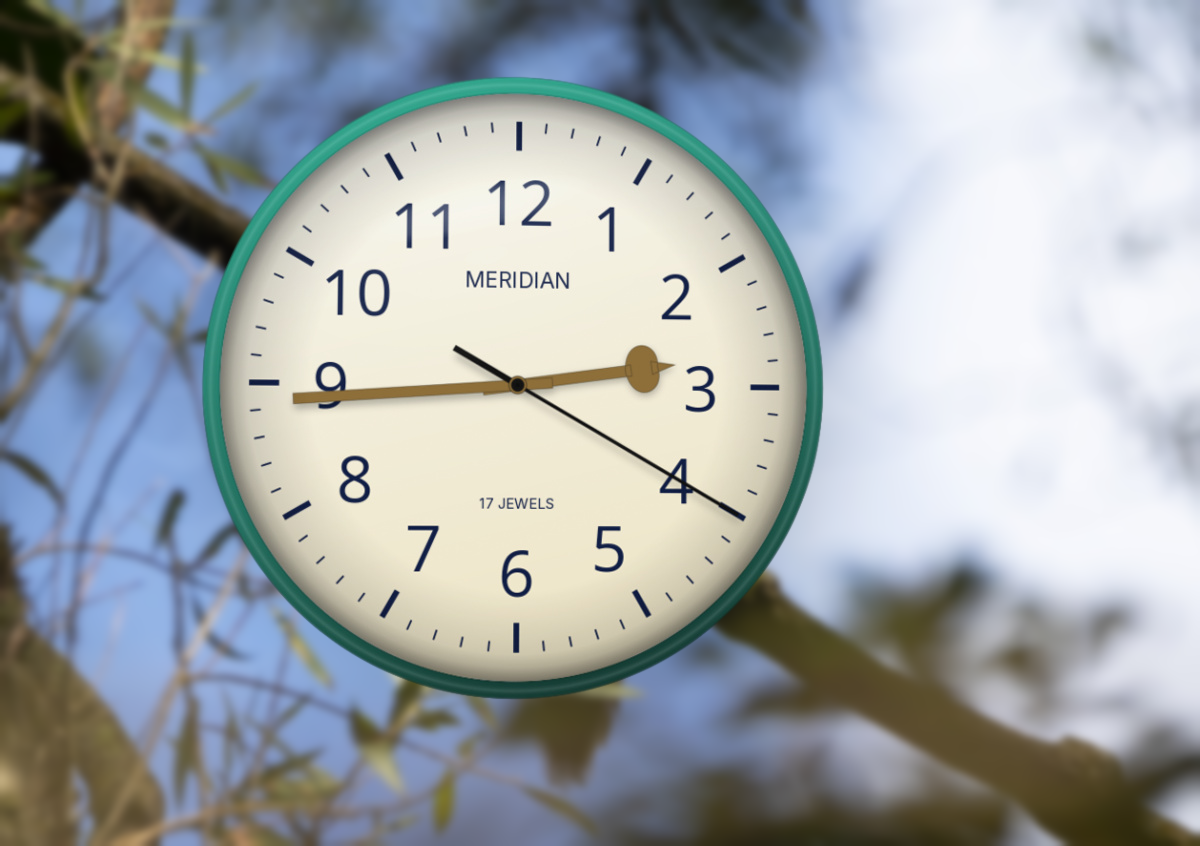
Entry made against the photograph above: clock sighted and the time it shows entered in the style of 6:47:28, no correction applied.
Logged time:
2:44:20
